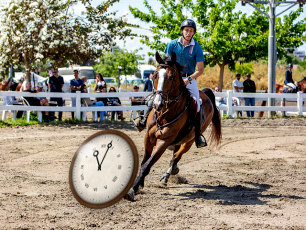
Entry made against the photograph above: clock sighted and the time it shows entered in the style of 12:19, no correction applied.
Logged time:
11:03
